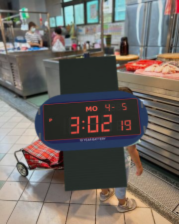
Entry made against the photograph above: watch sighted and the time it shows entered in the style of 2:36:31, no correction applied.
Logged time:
3:02:19
